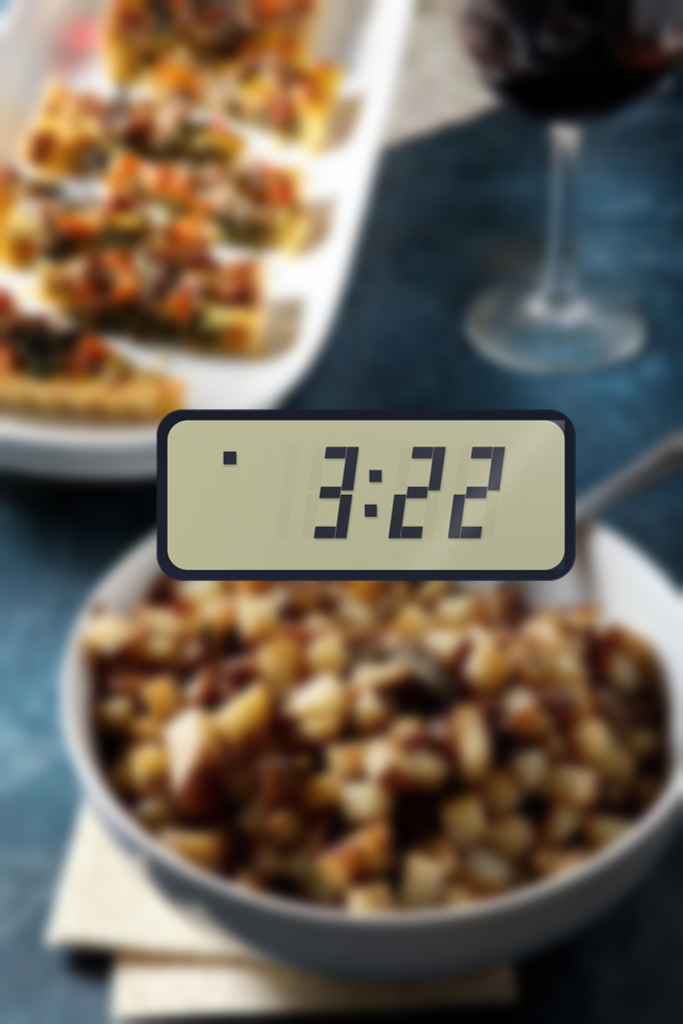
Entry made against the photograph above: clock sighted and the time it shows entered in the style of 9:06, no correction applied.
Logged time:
3:22
